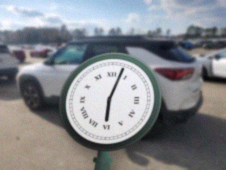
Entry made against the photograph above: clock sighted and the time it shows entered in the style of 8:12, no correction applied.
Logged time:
6:03
